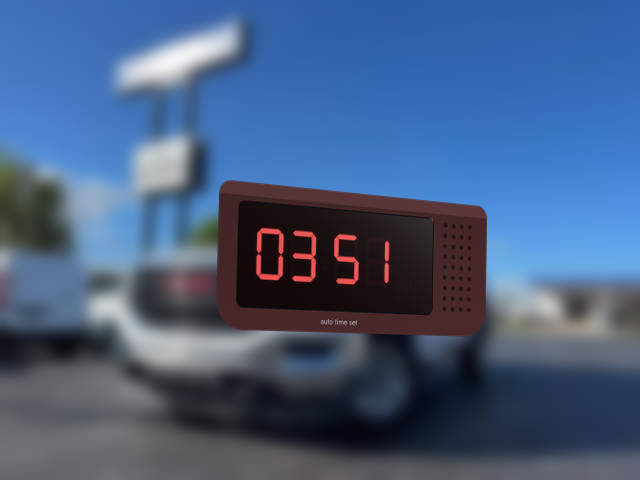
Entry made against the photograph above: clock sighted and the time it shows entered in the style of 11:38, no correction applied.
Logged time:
3:51
